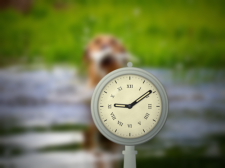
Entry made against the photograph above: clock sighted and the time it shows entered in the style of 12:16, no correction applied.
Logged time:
9:09
